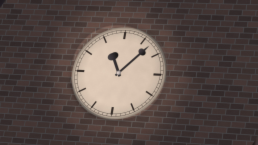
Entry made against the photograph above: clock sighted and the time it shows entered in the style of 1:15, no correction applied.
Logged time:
11:07
